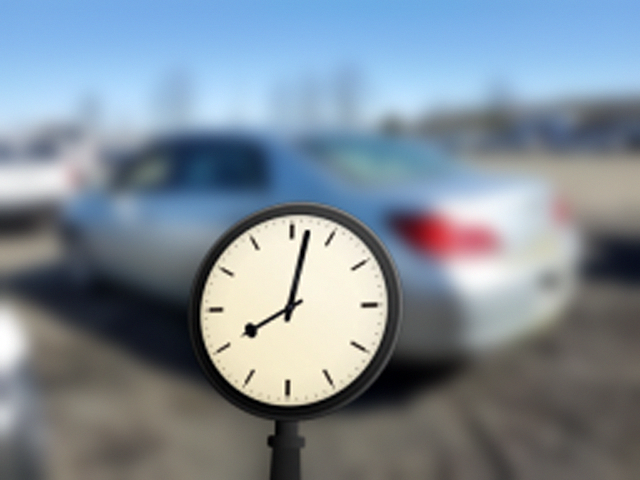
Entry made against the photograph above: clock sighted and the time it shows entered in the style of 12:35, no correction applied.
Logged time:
8:02
